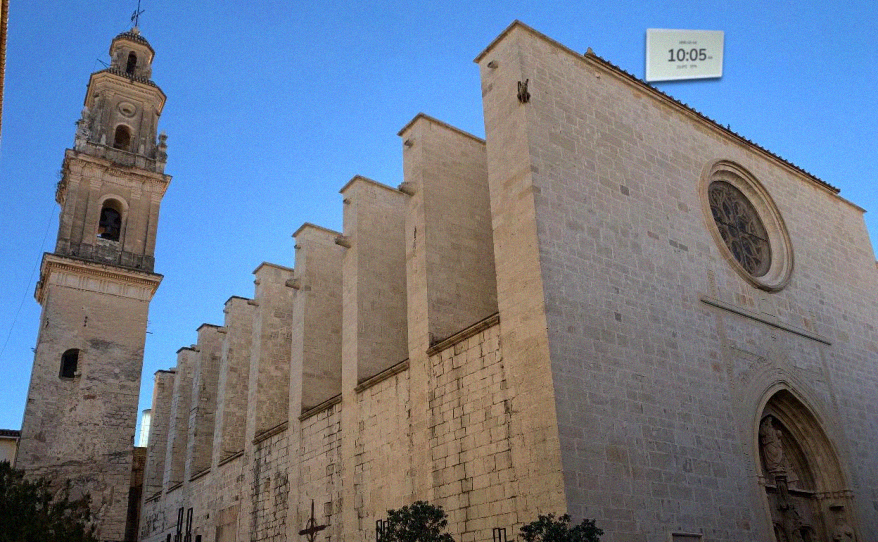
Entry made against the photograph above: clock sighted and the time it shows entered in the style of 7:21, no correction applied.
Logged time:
10:05
